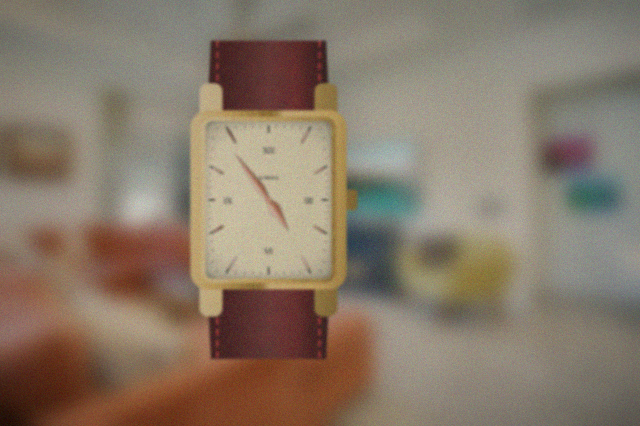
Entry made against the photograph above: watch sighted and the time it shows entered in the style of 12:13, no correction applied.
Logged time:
4:54
